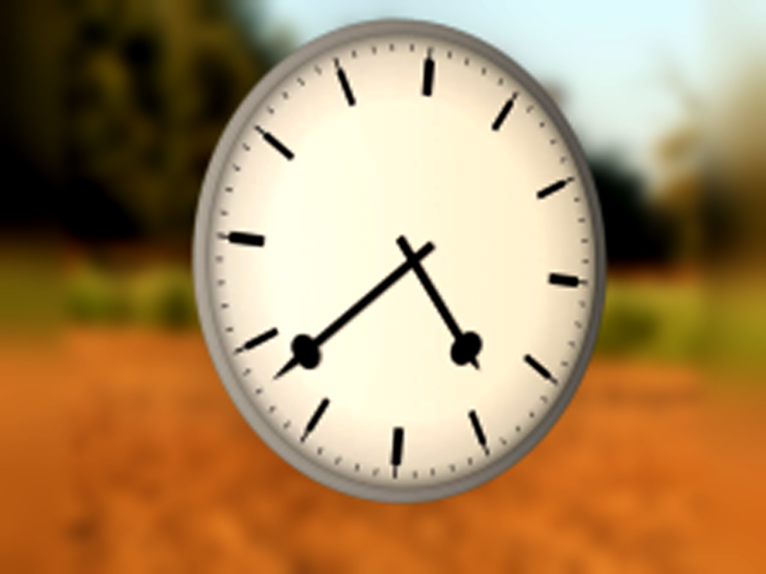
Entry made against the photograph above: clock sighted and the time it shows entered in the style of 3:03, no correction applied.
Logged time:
4:38
